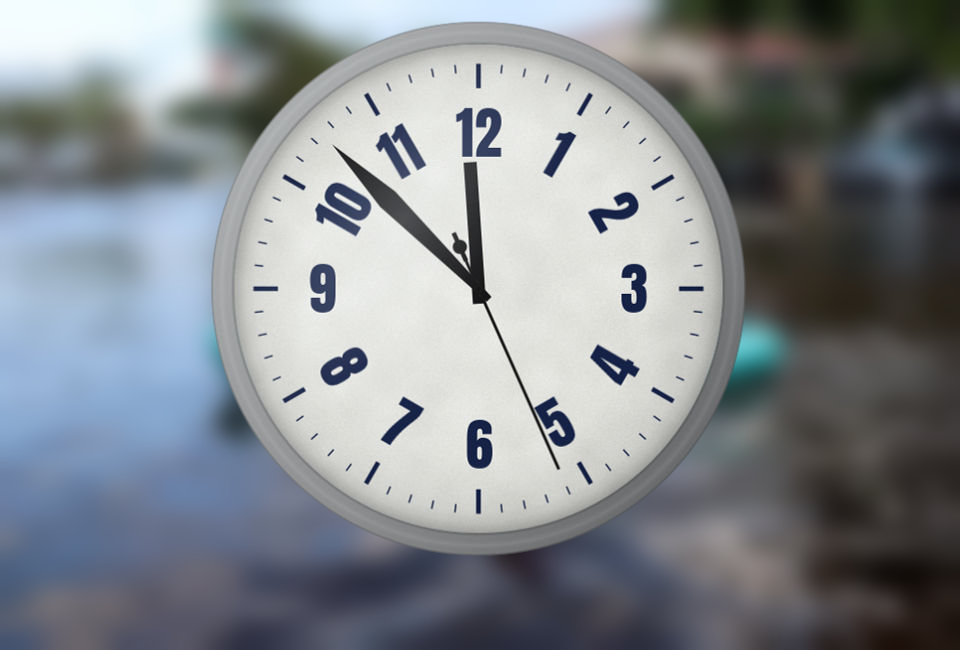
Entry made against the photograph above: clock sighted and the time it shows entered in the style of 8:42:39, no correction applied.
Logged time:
11:52:26
